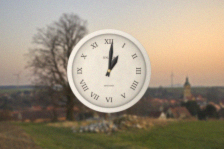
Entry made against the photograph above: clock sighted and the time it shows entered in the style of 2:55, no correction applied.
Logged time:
1:01
